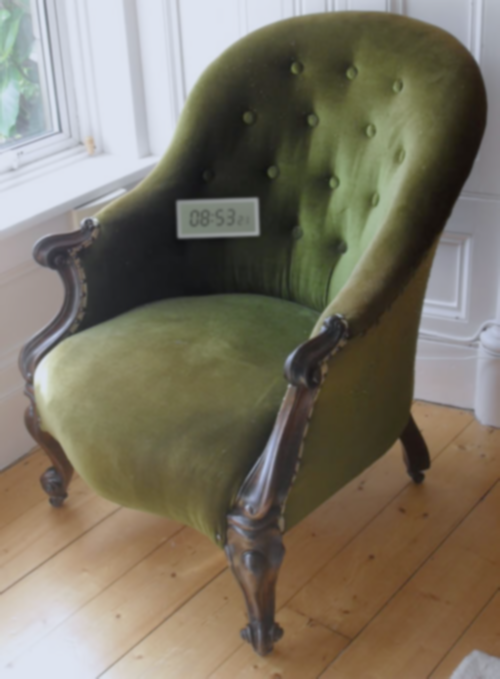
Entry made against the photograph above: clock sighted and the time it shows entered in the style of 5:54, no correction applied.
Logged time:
8:53
